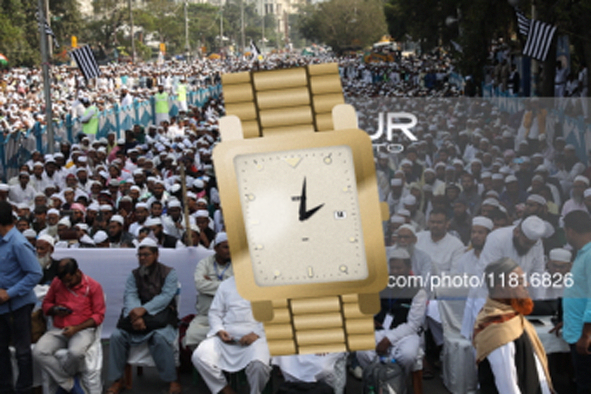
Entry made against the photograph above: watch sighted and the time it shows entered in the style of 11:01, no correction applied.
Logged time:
2:02
